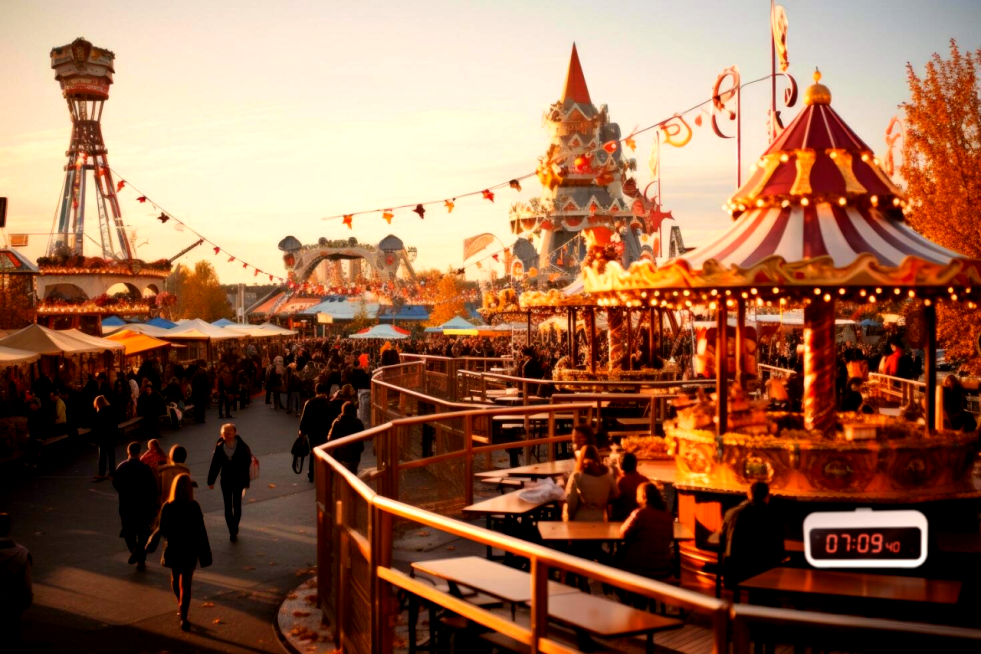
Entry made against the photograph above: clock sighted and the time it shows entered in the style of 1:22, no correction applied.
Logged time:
7:09
